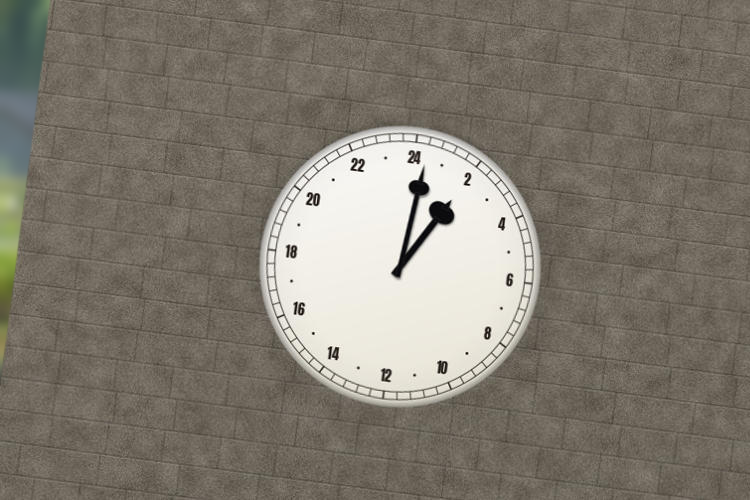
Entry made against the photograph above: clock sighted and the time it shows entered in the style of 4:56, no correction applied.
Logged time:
2:01
